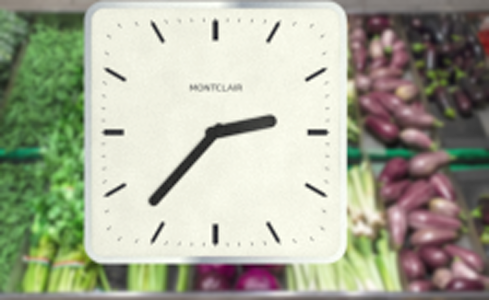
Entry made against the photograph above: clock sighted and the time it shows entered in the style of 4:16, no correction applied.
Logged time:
2:37
